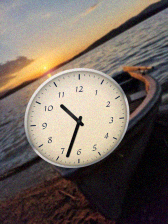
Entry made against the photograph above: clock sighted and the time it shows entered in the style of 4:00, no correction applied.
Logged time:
10:33
